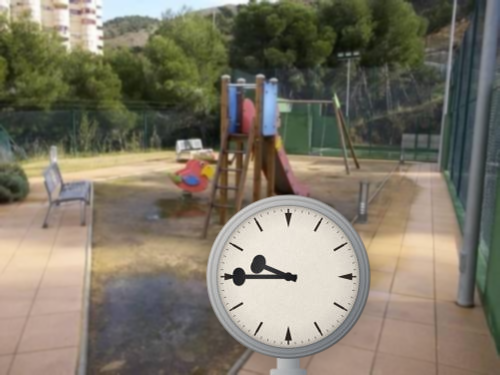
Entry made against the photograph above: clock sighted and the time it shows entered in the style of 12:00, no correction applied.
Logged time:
9:45
